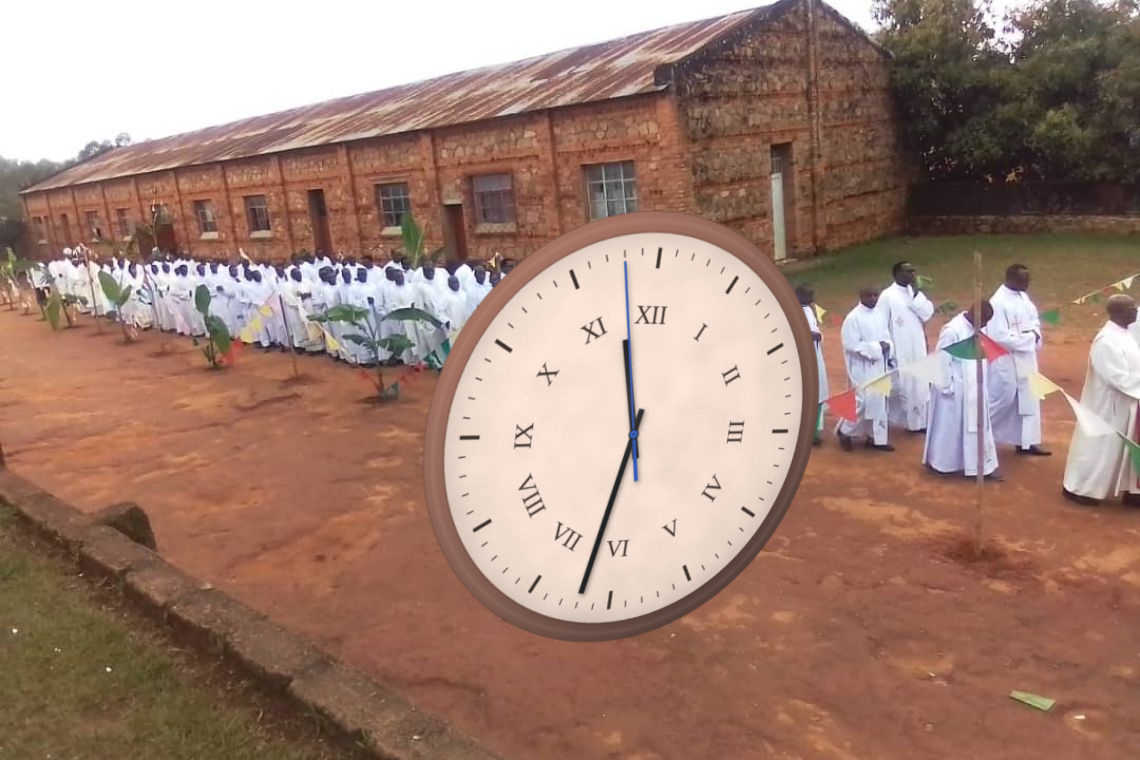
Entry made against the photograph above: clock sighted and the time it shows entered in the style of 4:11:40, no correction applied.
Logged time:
11:31:58
